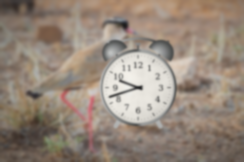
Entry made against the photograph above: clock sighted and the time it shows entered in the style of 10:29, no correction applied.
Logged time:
9:42
